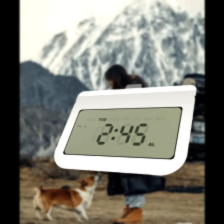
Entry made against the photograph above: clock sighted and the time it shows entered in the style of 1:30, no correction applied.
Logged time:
2:45
